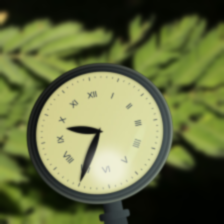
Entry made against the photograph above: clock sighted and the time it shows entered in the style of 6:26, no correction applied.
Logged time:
9:35
